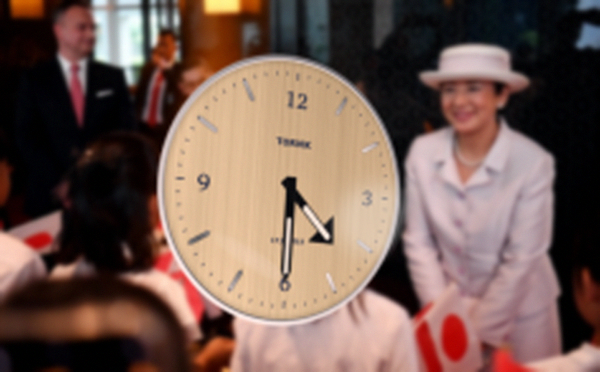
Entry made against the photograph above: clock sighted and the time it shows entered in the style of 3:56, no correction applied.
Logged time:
4:30
